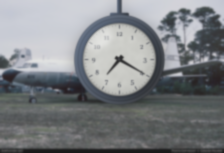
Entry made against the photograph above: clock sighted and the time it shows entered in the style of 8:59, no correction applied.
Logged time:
7:20
